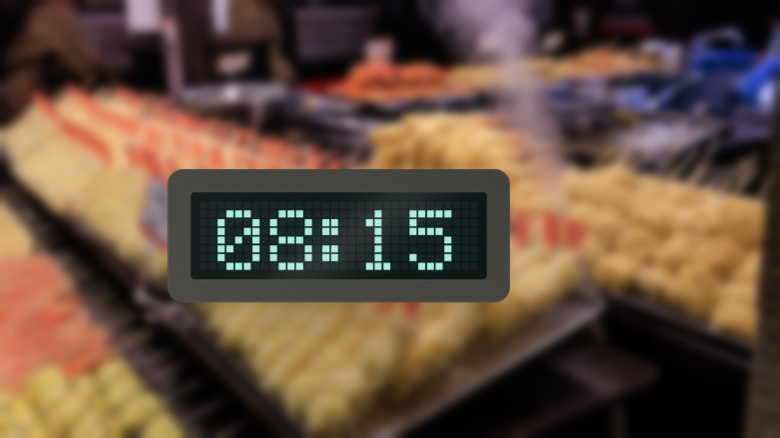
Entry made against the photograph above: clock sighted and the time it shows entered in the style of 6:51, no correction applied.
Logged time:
8:15
